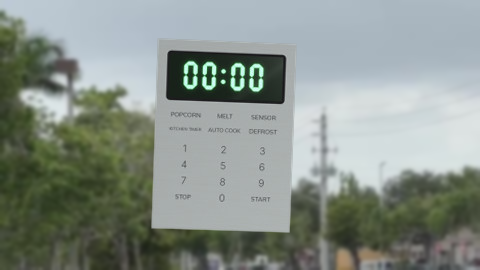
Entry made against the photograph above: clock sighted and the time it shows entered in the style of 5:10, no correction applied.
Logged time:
0:00
